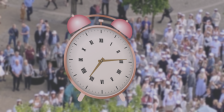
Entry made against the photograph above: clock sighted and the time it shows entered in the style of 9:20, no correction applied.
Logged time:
7:14
